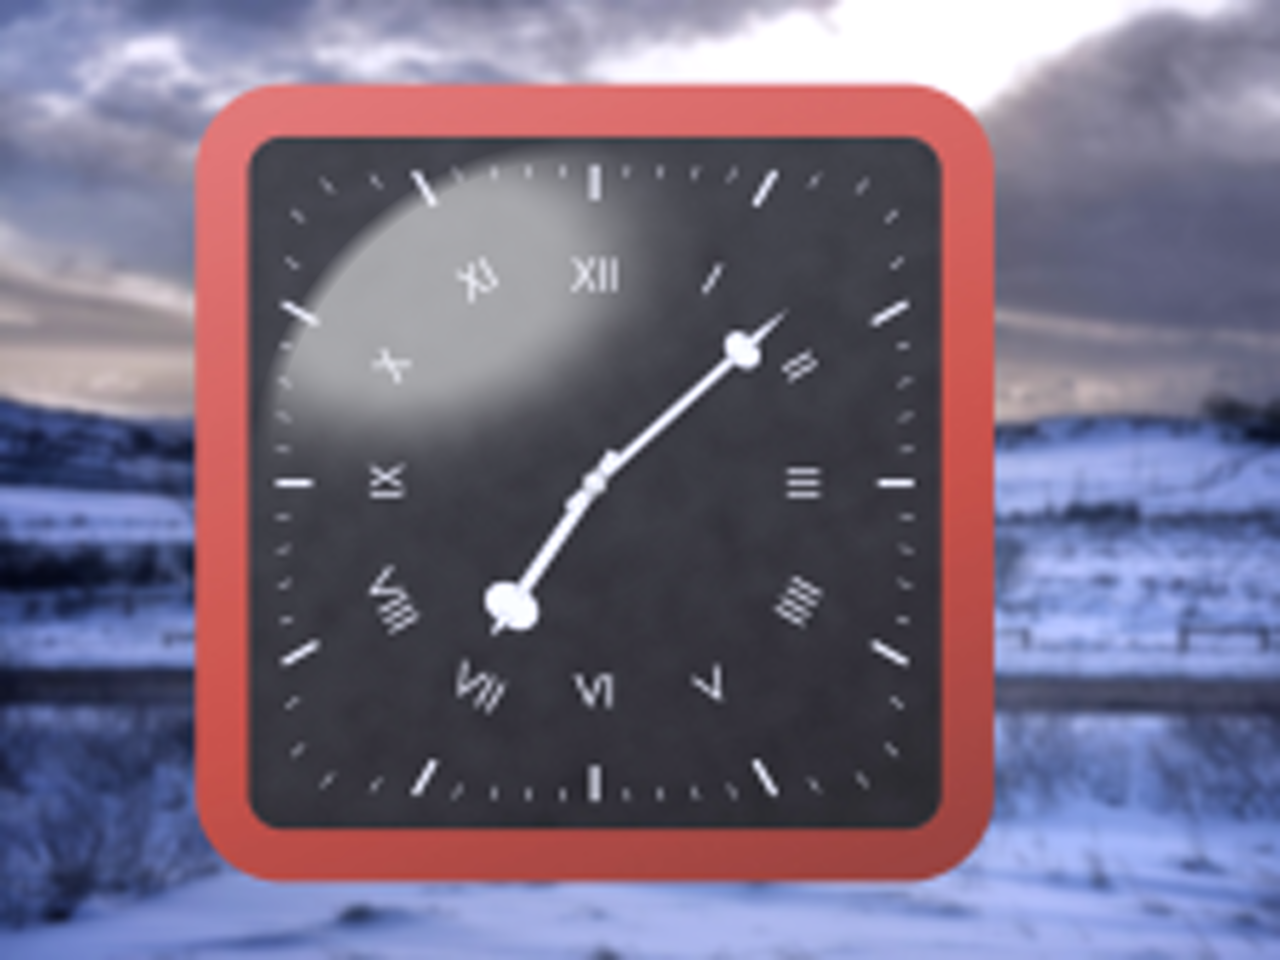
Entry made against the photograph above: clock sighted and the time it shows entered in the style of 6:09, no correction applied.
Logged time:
7:08
